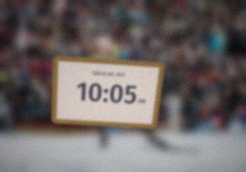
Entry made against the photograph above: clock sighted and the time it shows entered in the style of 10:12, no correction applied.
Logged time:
10:05
